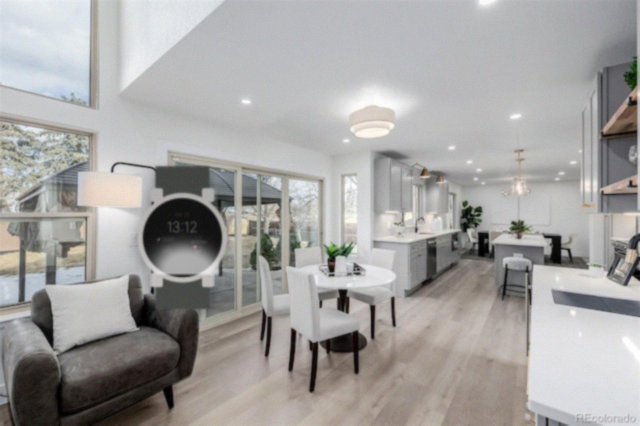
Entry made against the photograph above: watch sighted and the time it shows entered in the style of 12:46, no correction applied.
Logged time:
13:12
